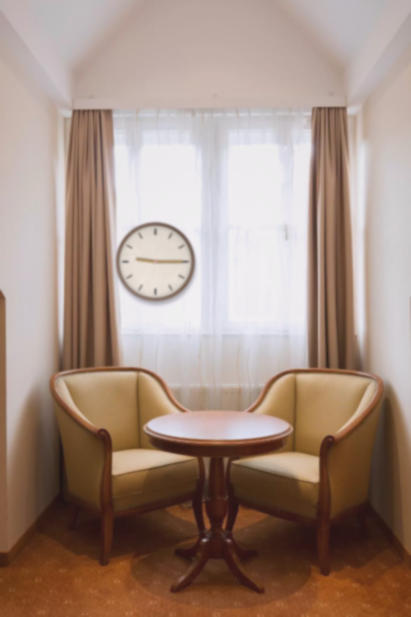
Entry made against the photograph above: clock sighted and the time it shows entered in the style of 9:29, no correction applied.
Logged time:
9:15
